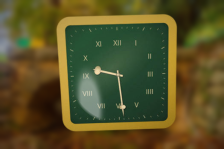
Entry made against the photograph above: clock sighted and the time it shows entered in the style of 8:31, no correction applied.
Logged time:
9:29
